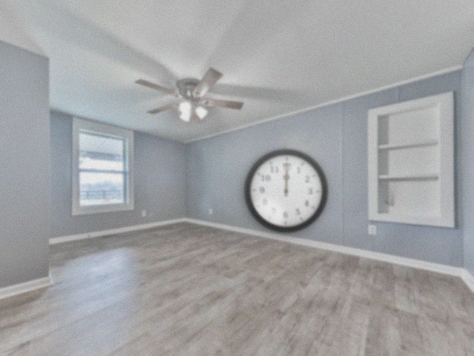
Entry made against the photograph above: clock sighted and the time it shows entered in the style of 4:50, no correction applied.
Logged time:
12:00
